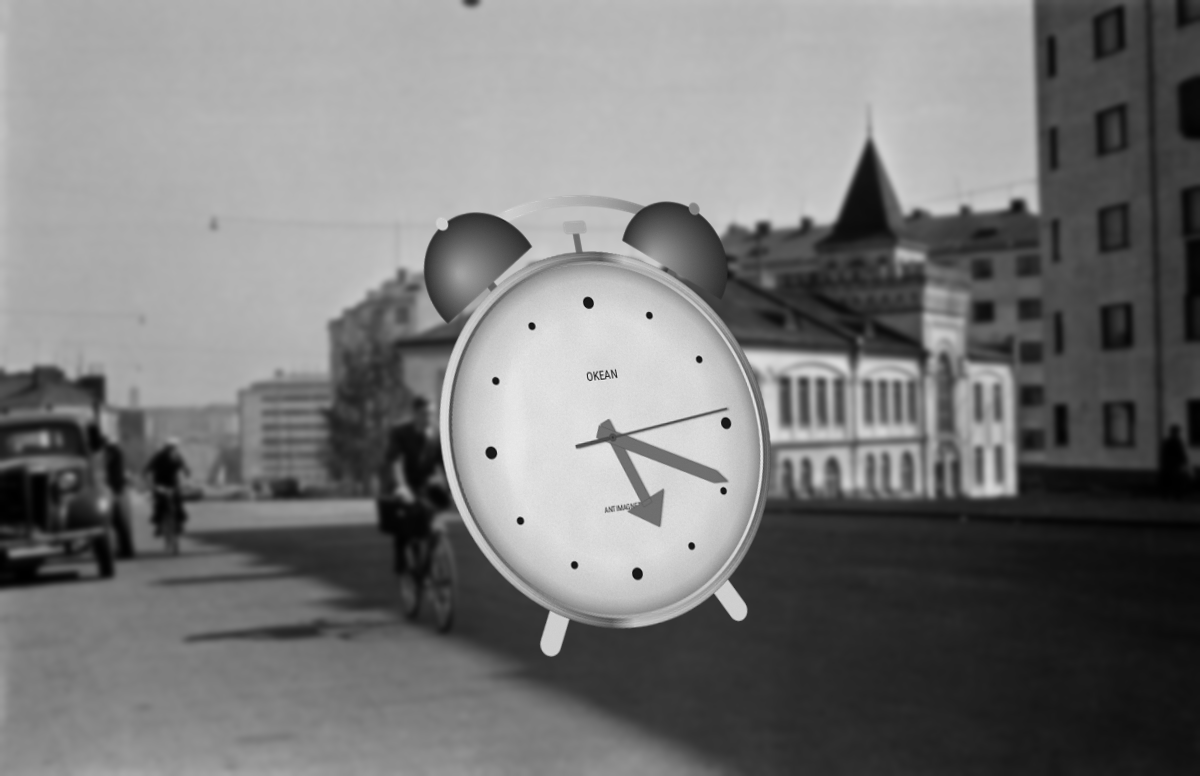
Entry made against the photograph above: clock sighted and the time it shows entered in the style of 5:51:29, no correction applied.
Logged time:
5:19:14
